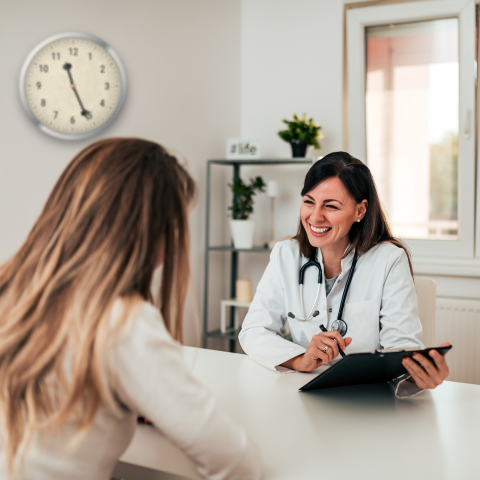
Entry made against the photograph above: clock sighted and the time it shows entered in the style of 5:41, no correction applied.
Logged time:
11:26
